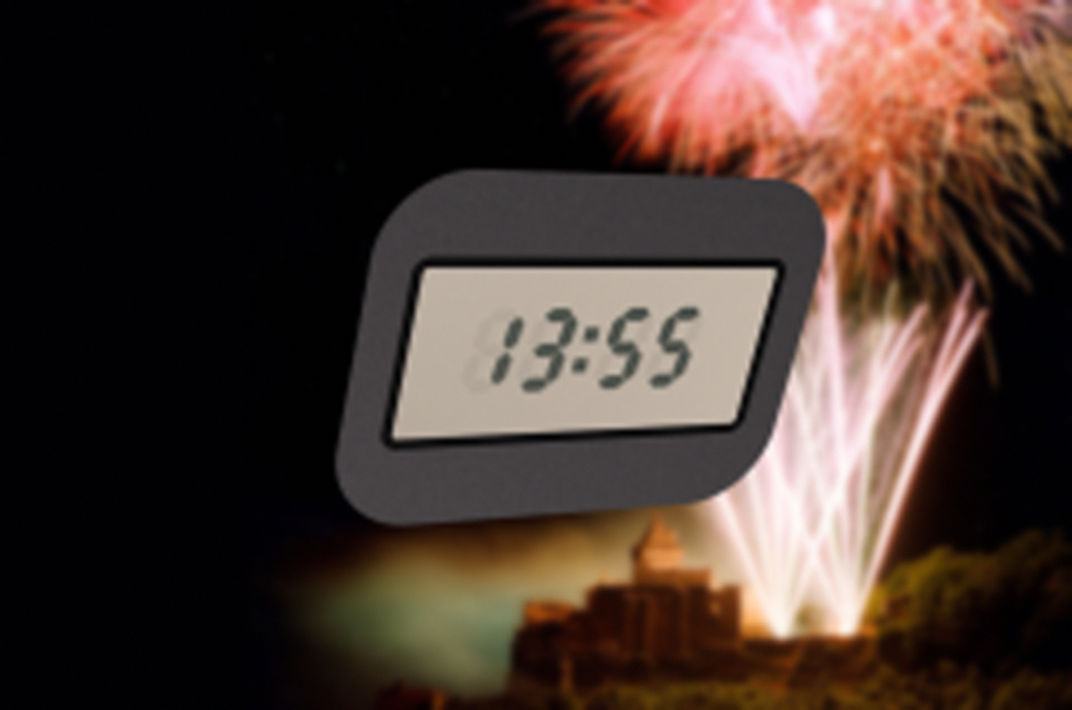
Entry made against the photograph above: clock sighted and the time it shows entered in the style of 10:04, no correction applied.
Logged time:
13:55
